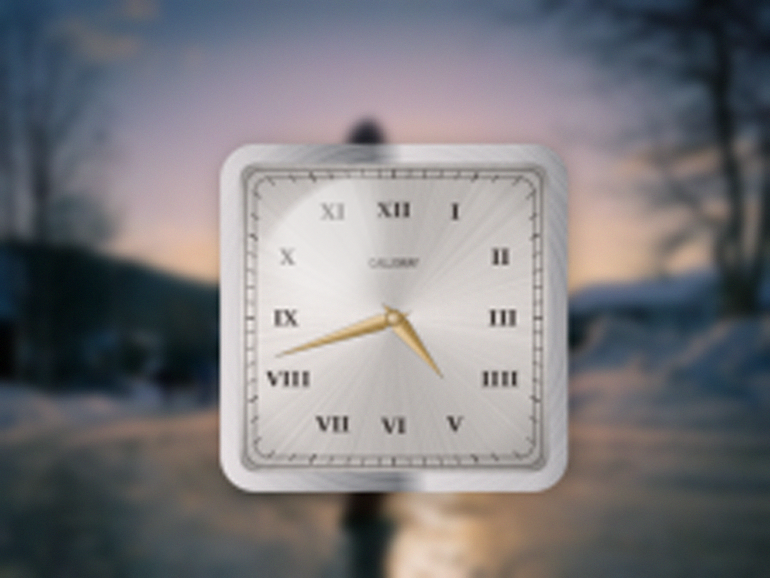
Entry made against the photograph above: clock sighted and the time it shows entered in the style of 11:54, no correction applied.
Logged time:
4:42
